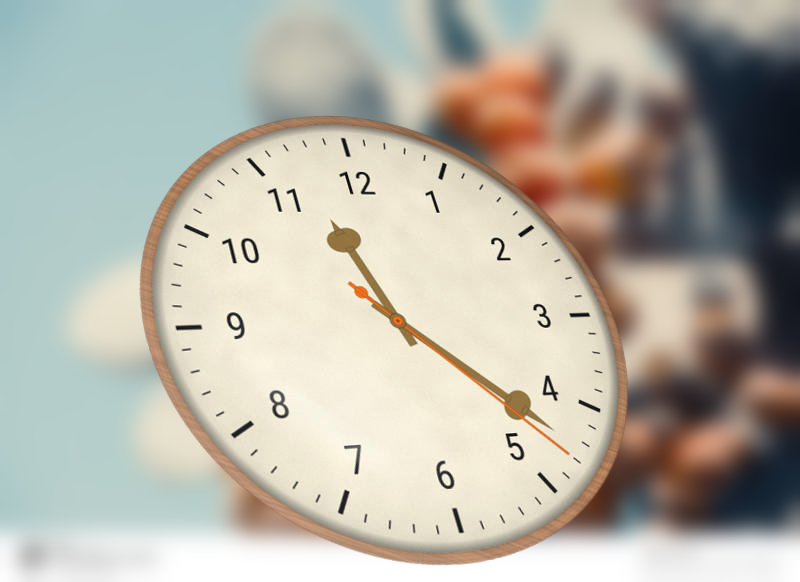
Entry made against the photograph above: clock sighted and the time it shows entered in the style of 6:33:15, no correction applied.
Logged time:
11:22:23
